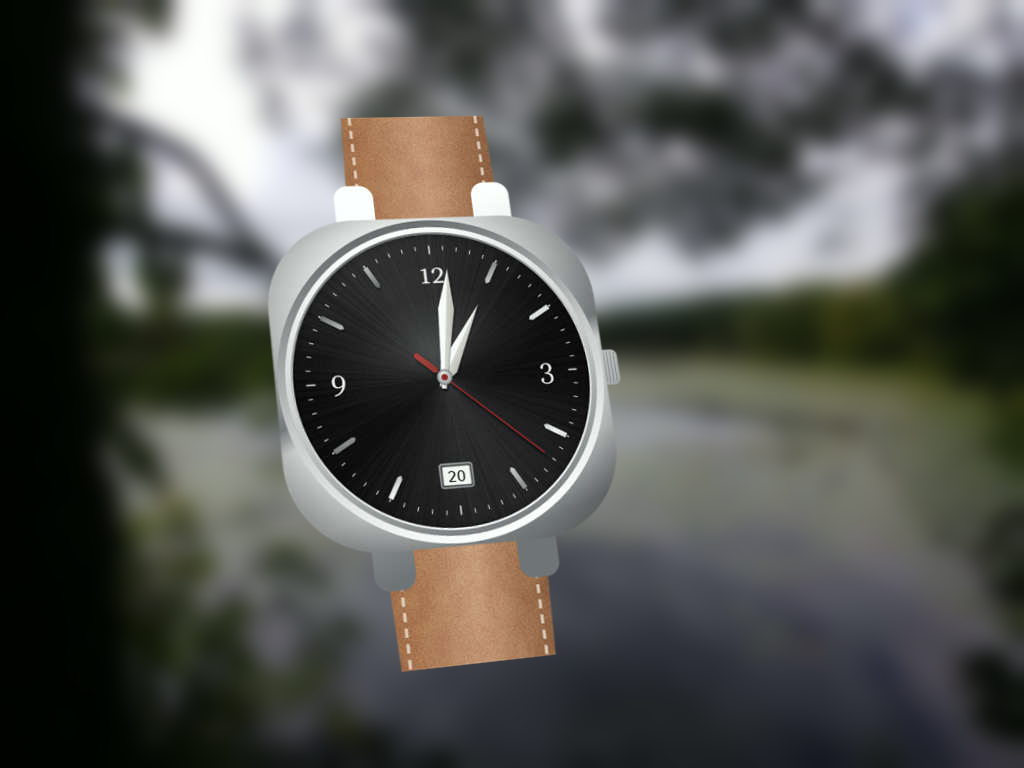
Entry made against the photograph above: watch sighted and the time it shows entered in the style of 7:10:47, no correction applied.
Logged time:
1:01:22
